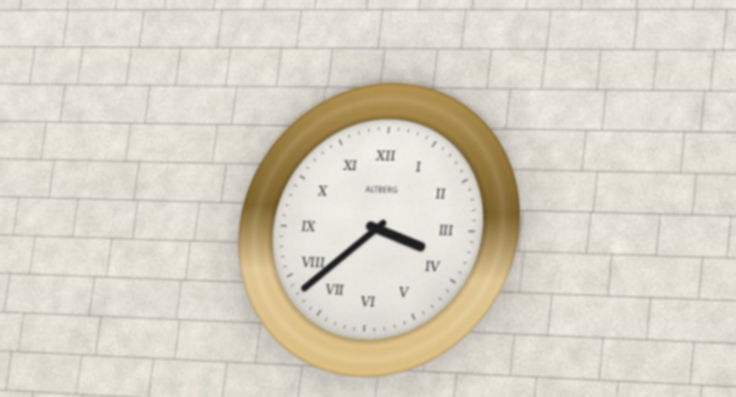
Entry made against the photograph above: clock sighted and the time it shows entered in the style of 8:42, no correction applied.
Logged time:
3:38
